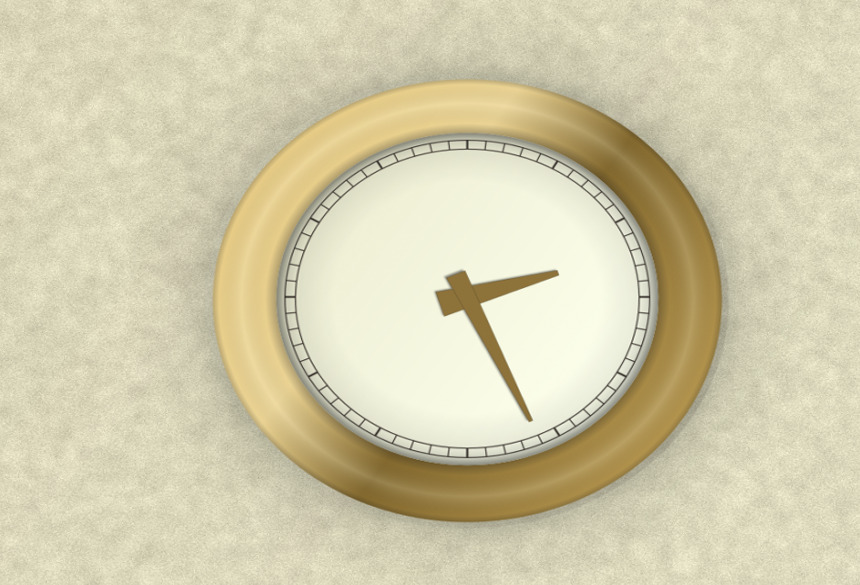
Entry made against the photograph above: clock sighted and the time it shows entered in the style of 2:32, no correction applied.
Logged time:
2:26
